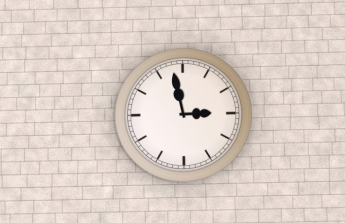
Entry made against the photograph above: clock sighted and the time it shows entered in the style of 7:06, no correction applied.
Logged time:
2:58
